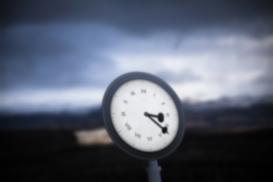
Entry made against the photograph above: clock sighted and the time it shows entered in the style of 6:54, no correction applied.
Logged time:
3:22
